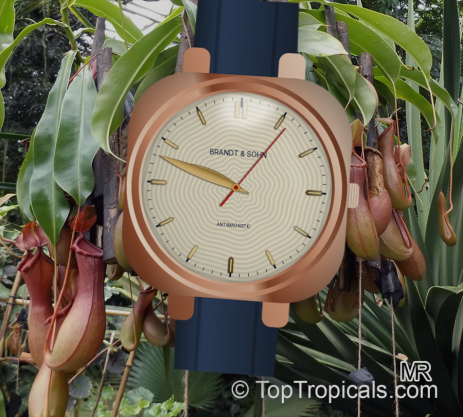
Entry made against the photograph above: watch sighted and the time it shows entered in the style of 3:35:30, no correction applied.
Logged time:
9:48:06
